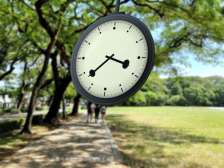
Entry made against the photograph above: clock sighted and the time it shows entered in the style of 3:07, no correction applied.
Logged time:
3:38
